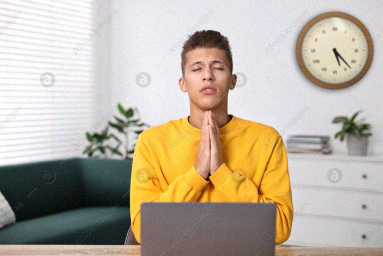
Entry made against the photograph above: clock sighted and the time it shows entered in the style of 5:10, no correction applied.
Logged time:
5:23
